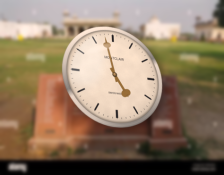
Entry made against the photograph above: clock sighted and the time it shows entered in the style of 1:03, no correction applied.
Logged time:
4:58
